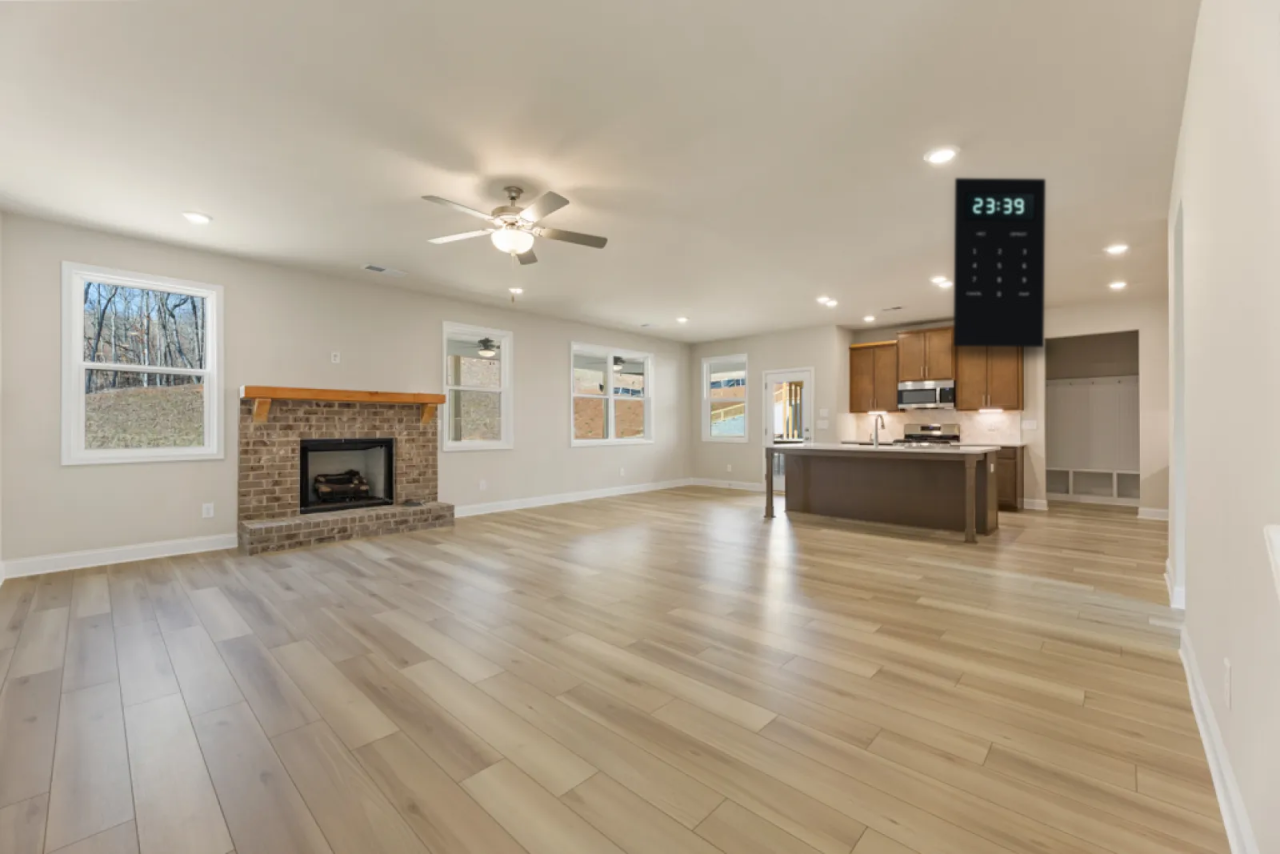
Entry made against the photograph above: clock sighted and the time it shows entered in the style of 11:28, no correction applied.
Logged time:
23:39
